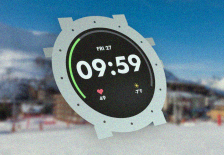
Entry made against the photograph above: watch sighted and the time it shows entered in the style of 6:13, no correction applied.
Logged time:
9:59
